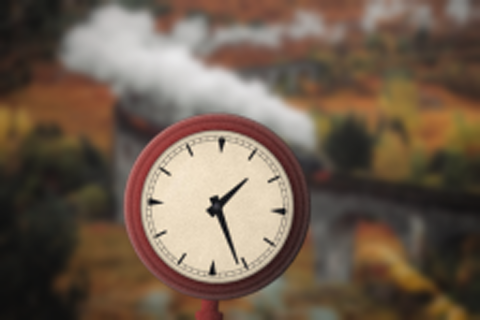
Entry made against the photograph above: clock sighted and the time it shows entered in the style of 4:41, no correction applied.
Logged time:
1:26
